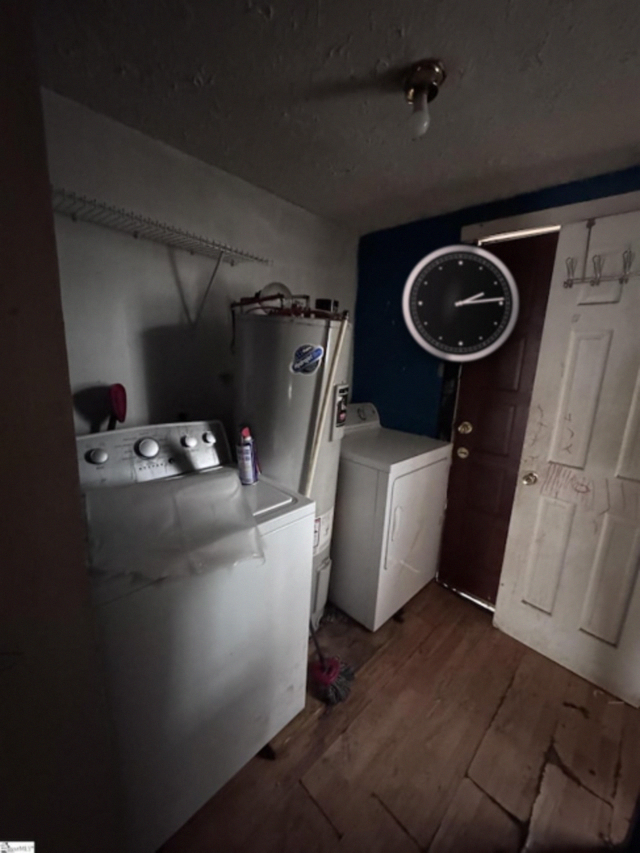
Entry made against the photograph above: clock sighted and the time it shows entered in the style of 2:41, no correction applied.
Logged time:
2:14
